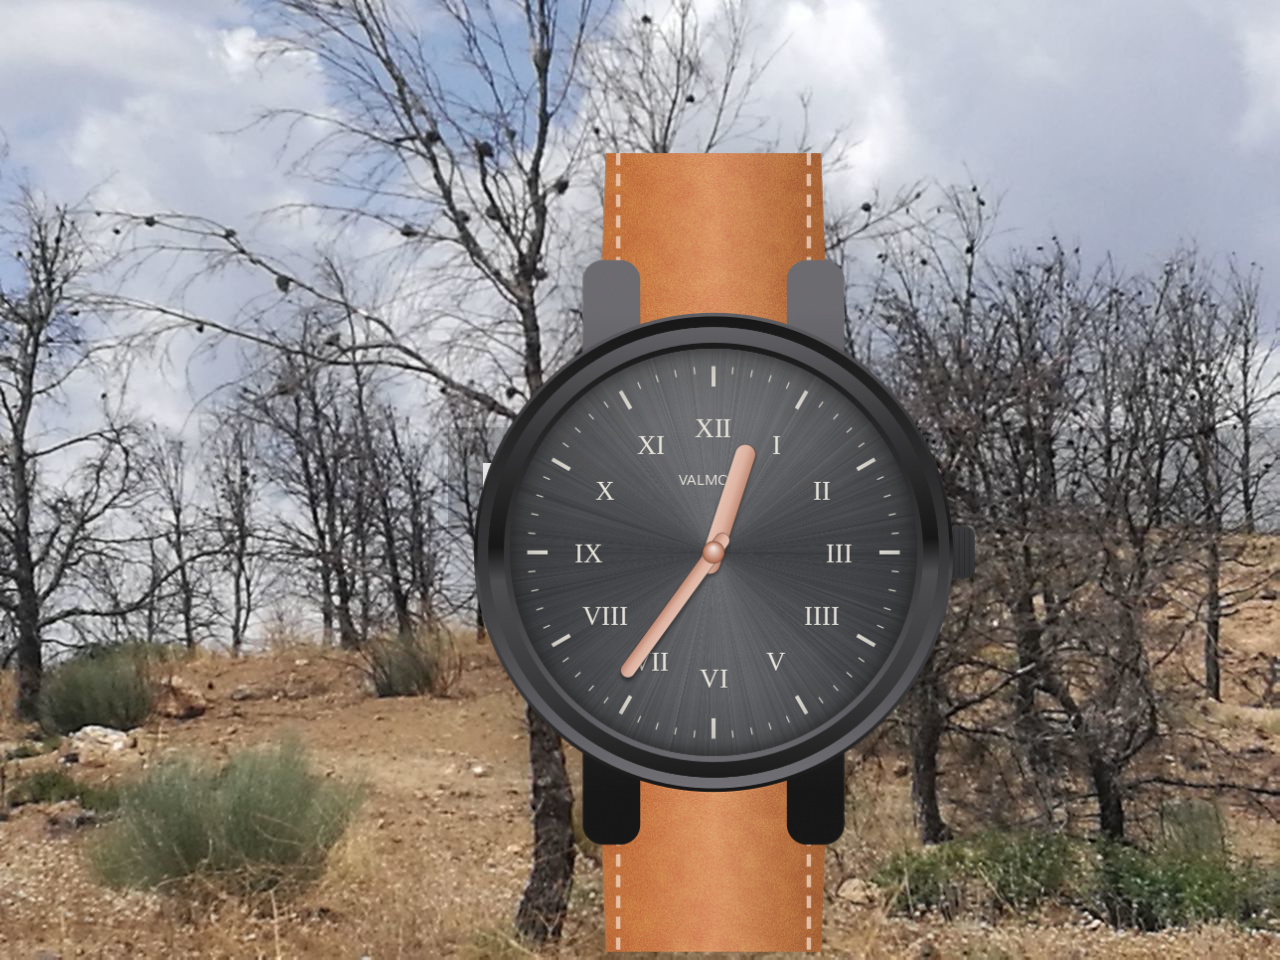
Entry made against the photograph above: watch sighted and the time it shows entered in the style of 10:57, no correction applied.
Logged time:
12:36
